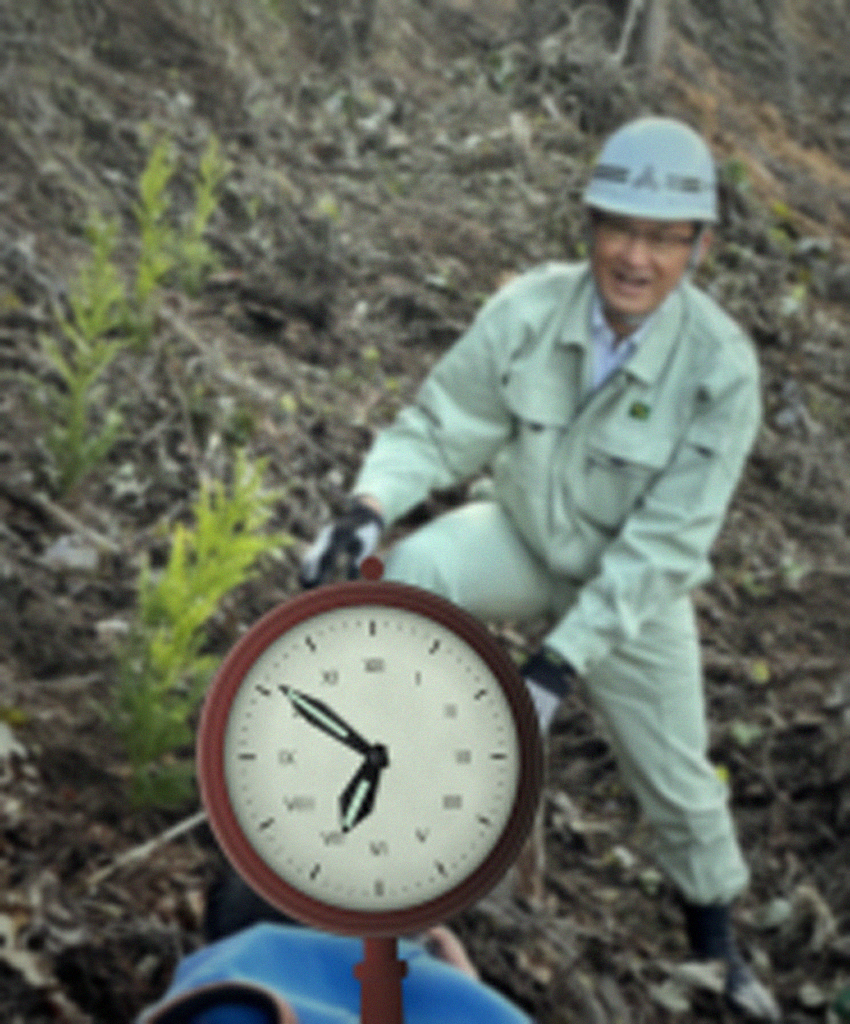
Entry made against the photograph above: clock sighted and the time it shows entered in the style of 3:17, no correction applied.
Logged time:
6:51
